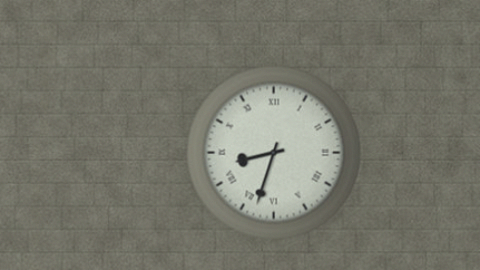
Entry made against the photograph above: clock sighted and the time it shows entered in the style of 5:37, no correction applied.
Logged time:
8:33
